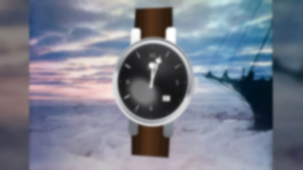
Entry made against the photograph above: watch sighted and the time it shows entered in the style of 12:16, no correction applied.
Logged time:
12:03
